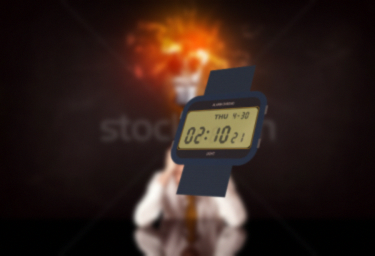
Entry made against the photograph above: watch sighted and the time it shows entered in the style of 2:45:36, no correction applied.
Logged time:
2:10:21
